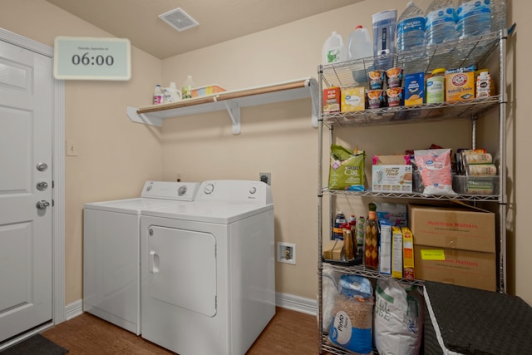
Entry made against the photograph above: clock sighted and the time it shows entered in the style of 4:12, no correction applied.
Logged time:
6:00
